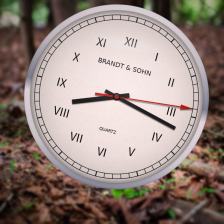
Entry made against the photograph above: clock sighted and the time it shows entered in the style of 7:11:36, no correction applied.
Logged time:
8:17:14
